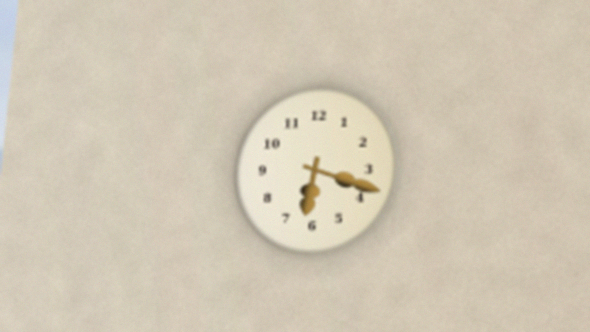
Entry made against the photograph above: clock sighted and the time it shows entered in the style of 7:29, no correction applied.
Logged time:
6:18
